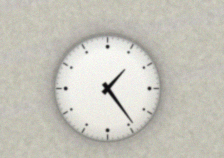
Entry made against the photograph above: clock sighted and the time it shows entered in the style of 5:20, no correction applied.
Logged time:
1:24
